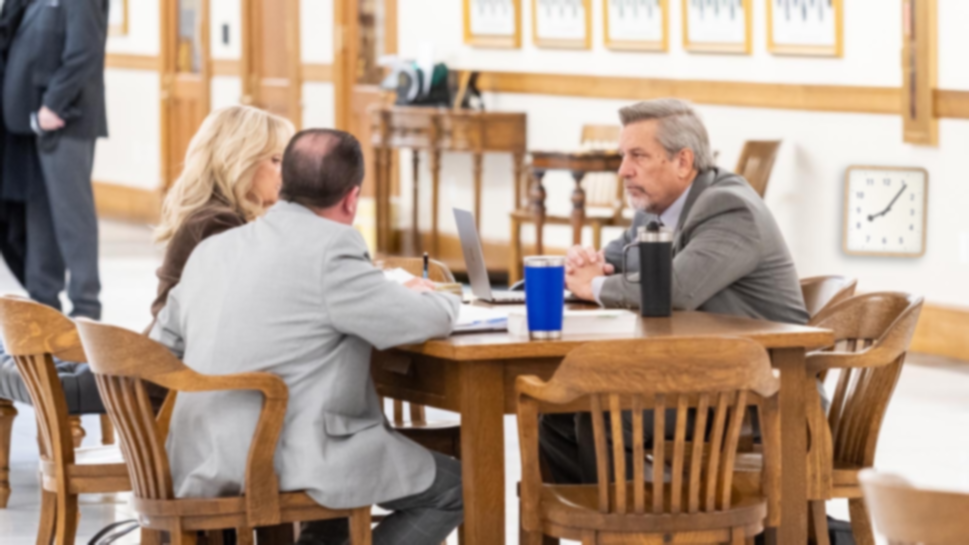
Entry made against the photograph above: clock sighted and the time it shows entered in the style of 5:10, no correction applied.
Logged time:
8:06
